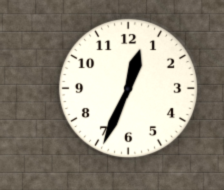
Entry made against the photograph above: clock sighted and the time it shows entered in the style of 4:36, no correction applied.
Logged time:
12:34
